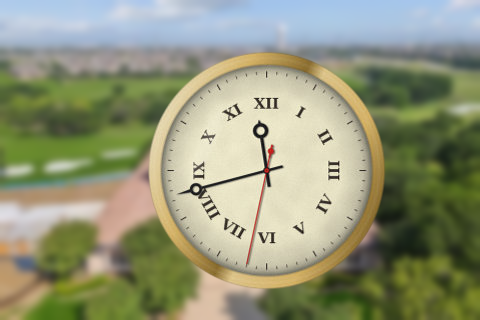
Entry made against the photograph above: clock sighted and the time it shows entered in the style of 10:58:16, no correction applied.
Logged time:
11:42:32
